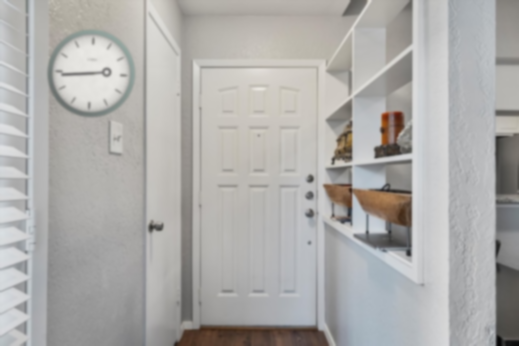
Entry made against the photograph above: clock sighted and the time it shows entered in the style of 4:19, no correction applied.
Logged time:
2:44
